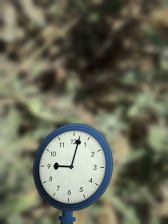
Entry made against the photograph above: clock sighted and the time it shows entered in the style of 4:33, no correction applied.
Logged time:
9:02
